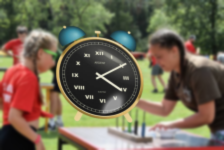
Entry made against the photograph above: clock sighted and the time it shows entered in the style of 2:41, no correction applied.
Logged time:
4:10
